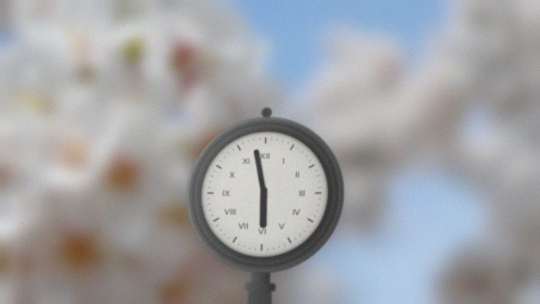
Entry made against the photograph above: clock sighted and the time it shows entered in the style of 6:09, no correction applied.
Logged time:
5:58
